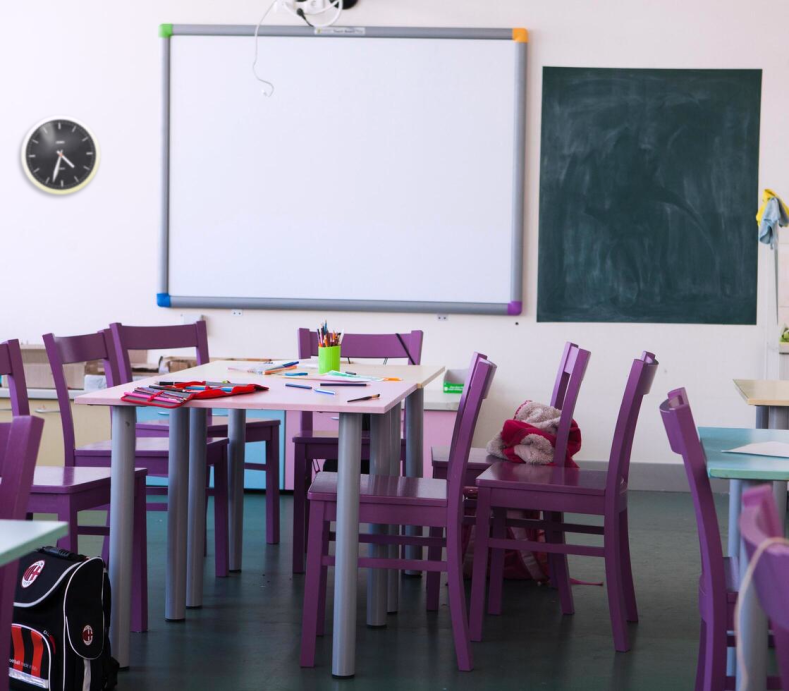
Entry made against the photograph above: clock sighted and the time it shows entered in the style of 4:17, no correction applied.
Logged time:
4:33
